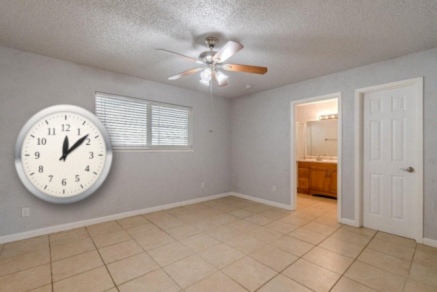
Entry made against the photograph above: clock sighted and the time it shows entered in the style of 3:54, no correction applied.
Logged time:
12:08
